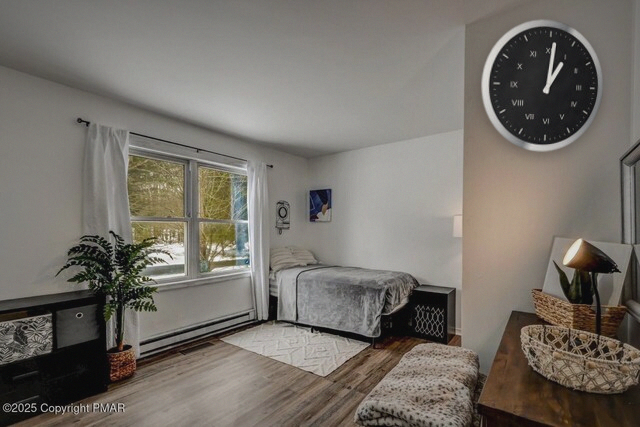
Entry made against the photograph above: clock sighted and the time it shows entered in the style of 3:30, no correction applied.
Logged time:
1:01
